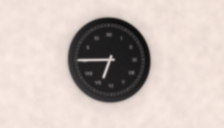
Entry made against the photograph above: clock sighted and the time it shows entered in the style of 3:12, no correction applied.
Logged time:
6:45
